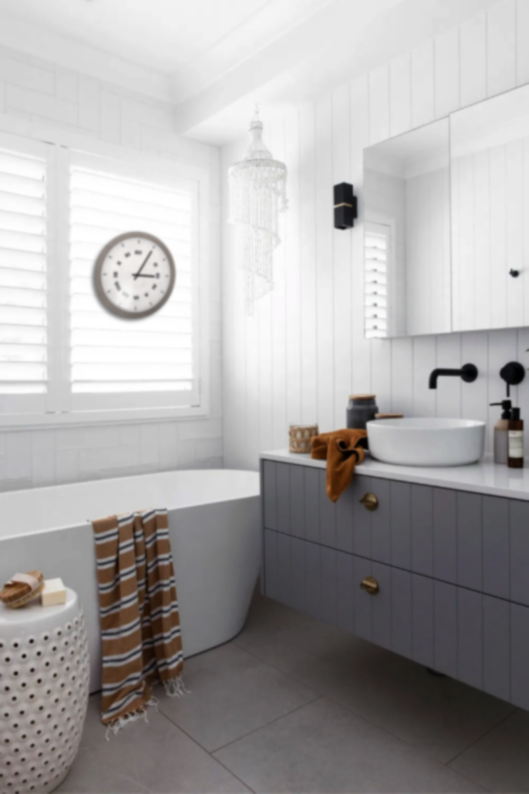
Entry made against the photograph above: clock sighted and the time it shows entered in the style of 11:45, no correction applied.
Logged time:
3:05
